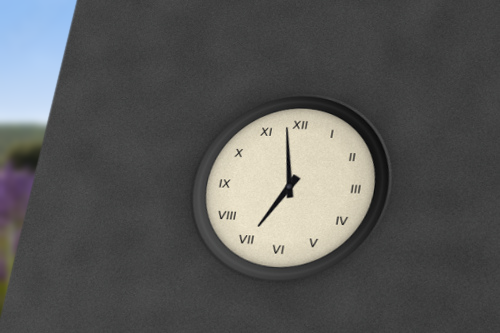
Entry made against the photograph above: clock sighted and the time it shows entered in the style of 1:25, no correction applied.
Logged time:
6:58
